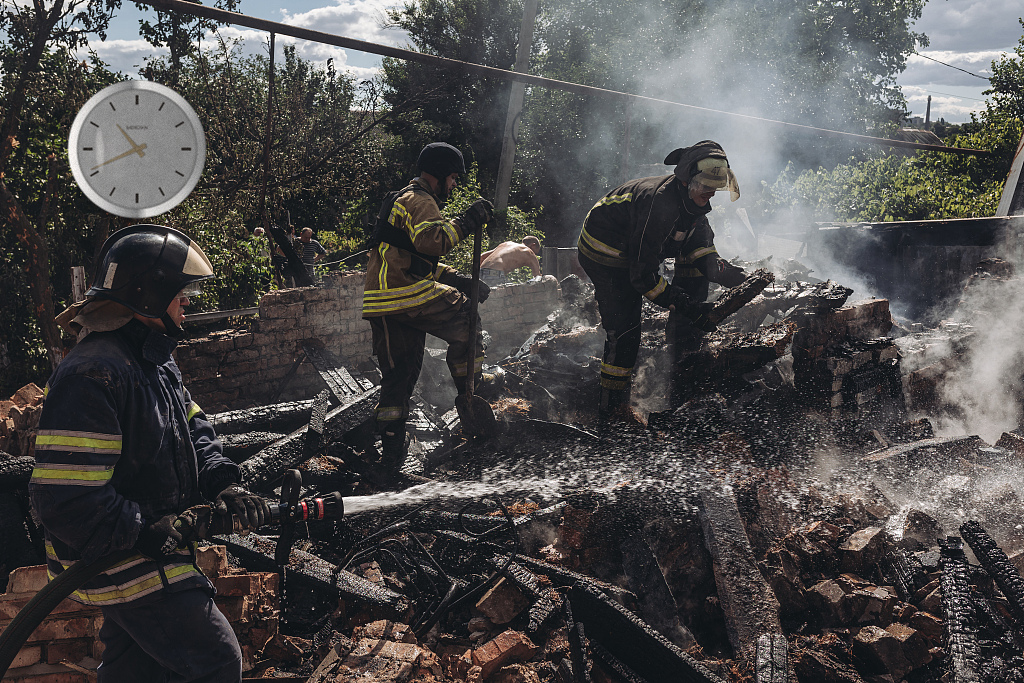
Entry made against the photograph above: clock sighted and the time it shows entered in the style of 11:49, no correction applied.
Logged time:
10:41
